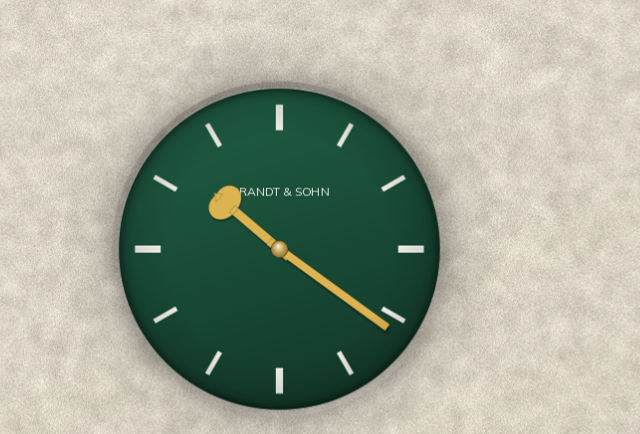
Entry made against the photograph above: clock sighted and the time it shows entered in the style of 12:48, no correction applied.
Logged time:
10:21
